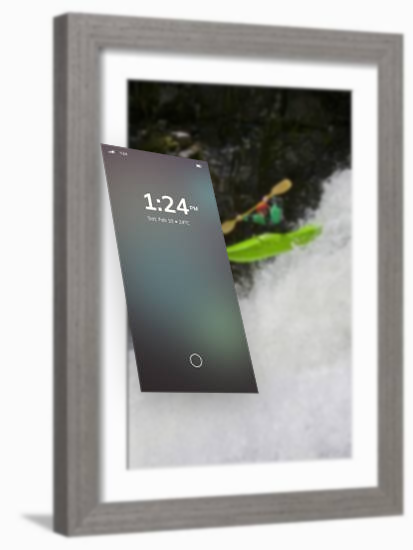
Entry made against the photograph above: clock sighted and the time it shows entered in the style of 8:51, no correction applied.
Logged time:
1:24
